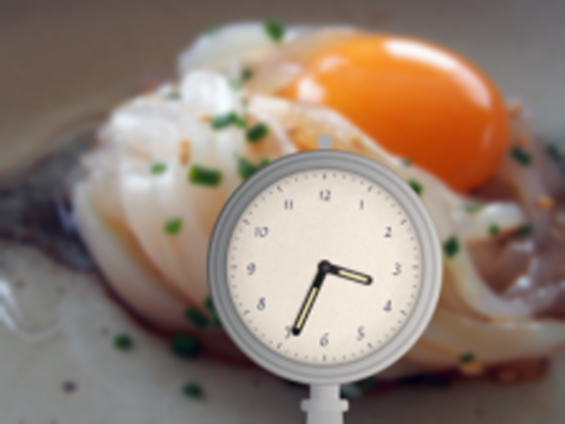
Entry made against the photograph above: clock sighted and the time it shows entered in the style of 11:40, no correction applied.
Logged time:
3:34
